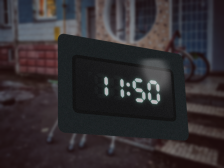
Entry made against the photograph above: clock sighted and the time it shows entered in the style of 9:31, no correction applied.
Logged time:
11:50
